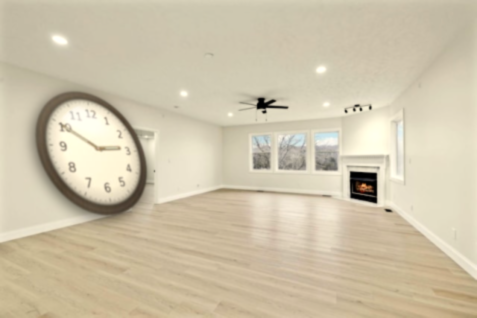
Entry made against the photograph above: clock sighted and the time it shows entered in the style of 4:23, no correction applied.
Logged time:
2:50
